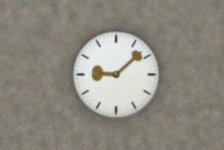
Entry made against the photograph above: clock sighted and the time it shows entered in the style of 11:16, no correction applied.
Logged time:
9:08
